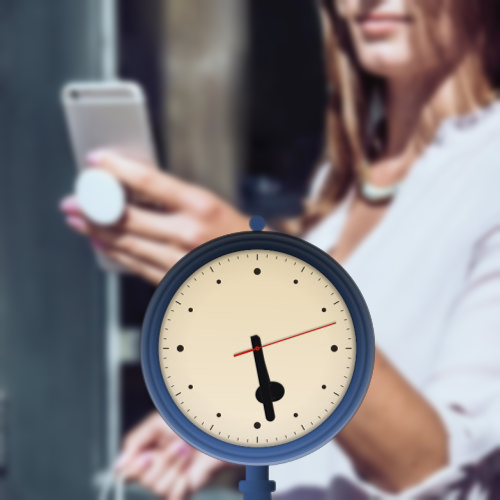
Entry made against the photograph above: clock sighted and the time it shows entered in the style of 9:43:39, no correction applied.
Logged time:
5:28:12
